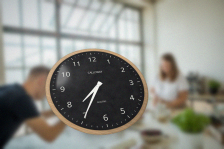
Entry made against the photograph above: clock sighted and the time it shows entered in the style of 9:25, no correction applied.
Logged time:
7:35
